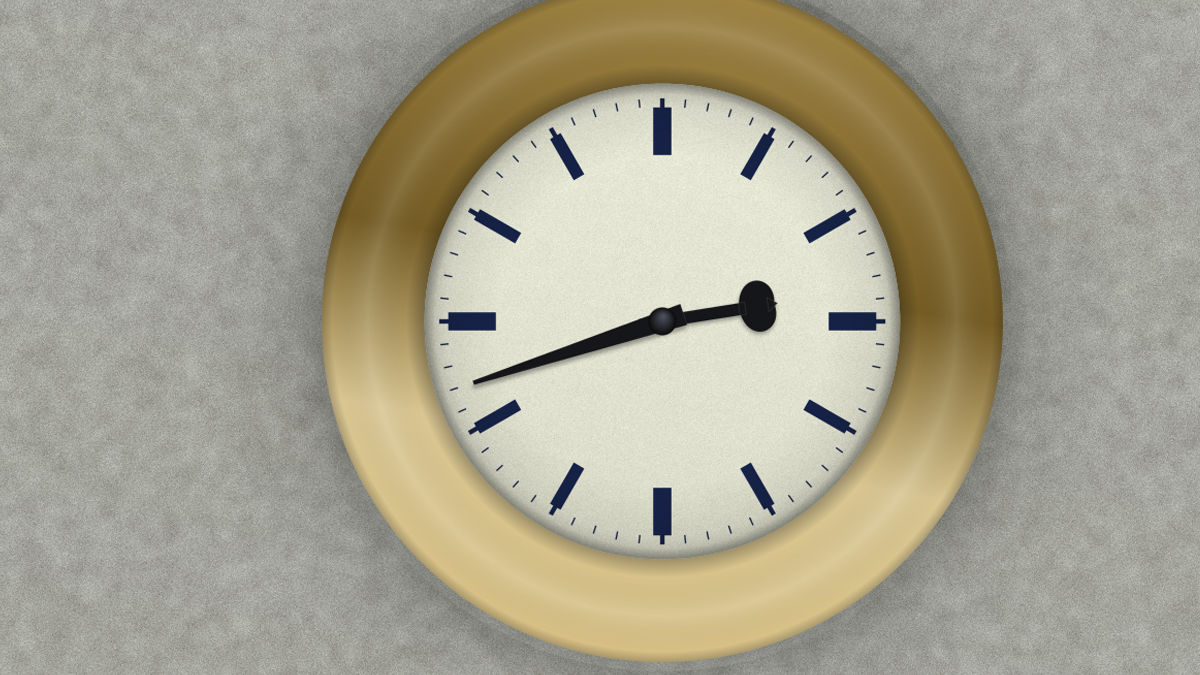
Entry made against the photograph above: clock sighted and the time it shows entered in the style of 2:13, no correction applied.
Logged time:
2:42
